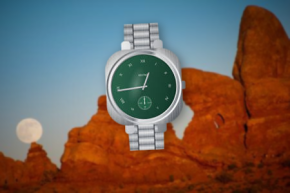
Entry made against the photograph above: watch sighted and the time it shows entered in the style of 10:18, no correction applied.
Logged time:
12:44
